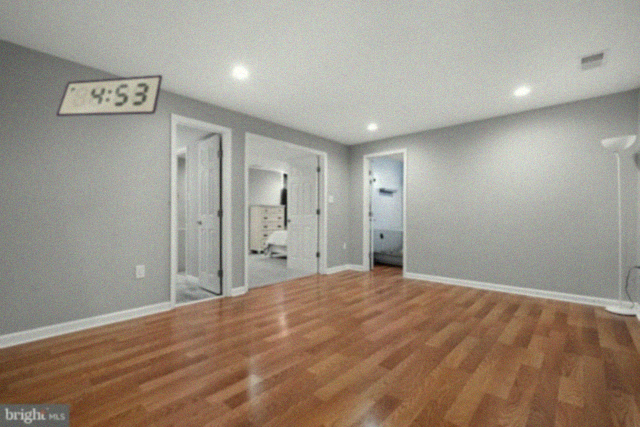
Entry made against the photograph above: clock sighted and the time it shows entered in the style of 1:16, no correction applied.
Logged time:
4:53
